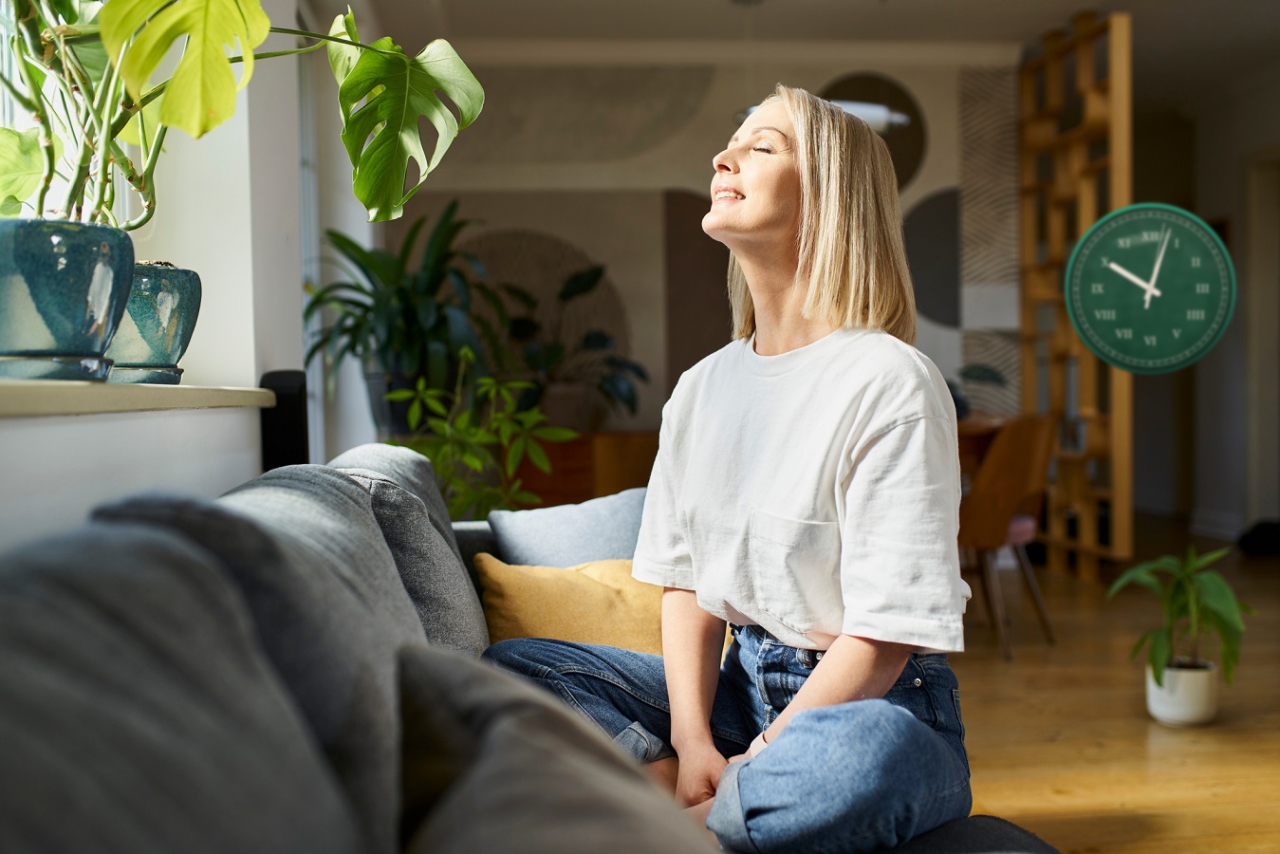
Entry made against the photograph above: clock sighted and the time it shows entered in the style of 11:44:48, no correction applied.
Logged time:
10:03:02
